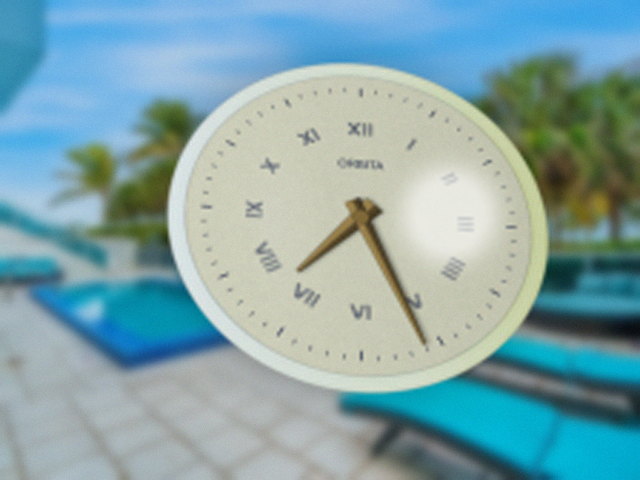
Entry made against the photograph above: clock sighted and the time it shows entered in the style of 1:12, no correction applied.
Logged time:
7:26
